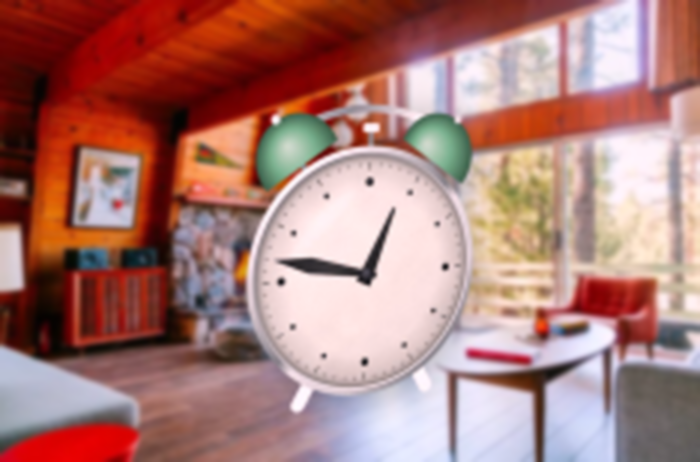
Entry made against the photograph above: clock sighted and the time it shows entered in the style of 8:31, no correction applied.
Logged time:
12:47
